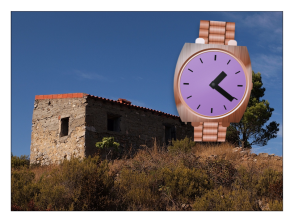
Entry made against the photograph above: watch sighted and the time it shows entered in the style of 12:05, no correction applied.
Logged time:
1:21
